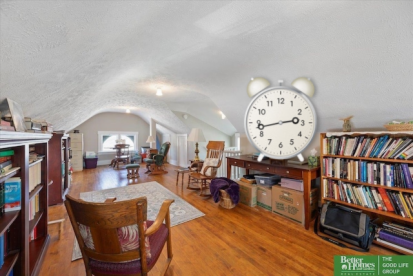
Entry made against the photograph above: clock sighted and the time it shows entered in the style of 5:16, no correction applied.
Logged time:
2:43
